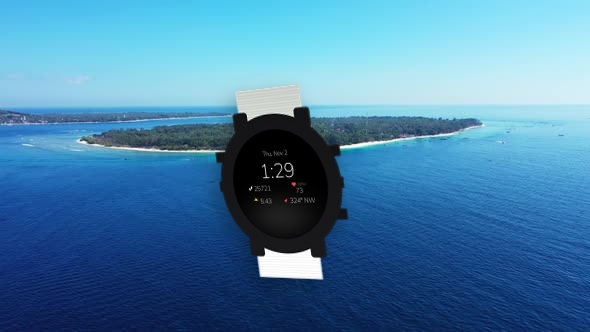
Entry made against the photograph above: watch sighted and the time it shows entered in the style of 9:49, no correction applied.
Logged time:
1:29
